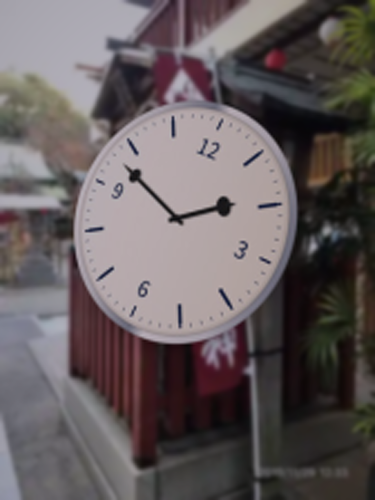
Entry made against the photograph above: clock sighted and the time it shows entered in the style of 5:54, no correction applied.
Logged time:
1:48
